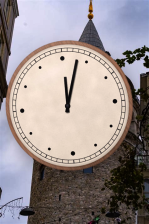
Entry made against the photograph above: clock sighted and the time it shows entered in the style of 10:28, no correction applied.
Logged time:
12:03
